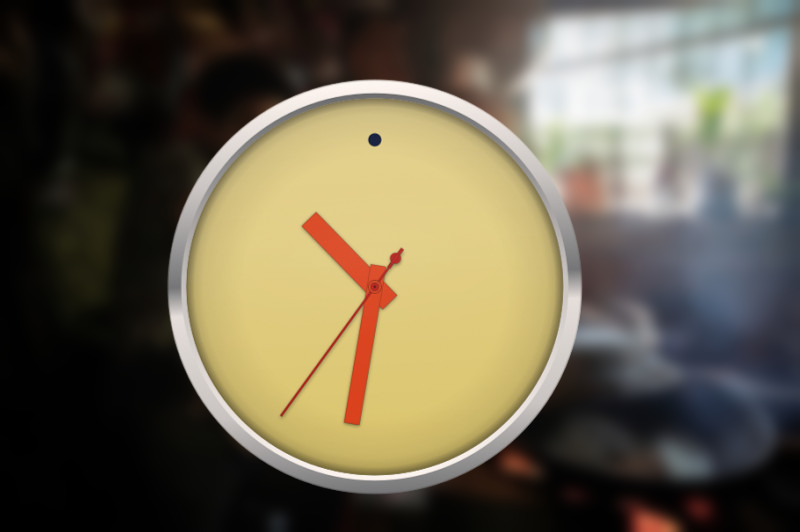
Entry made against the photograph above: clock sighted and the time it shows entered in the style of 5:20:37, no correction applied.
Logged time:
10:31:36
